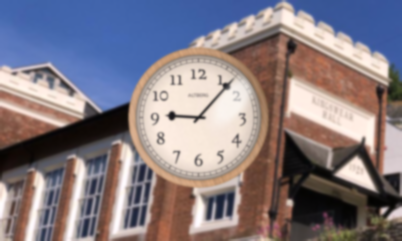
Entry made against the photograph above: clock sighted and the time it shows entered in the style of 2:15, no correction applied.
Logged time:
9:07
